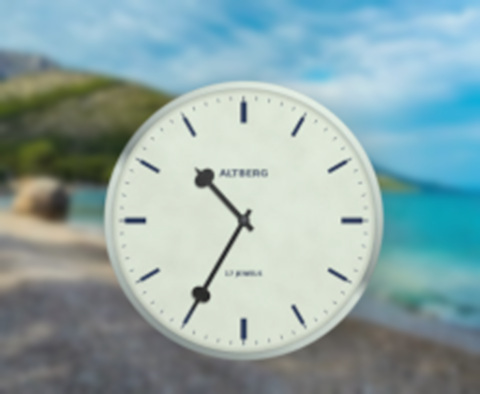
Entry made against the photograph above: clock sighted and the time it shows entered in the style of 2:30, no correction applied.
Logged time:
10:35
